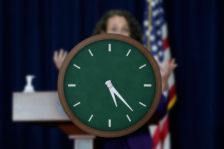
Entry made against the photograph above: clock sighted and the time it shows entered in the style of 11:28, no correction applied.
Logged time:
5:23
